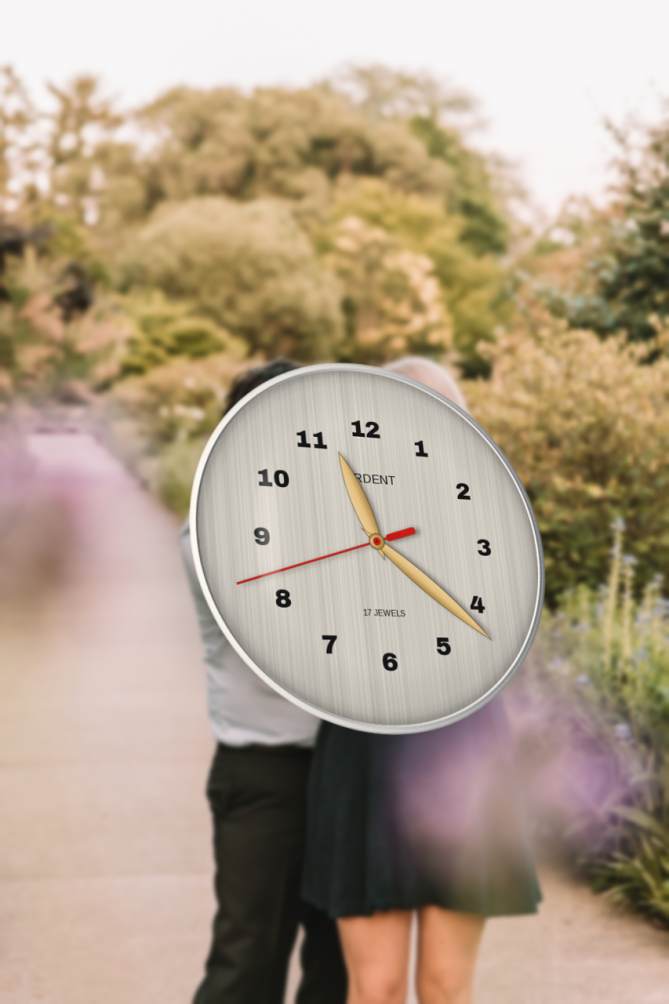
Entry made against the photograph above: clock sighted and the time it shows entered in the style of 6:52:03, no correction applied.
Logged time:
11:21:42
